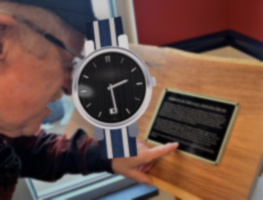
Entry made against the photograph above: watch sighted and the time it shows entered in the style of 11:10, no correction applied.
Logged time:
2:29
